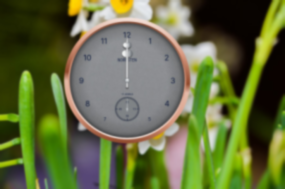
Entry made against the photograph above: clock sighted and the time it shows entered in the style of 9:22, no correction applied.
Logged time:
12:00
